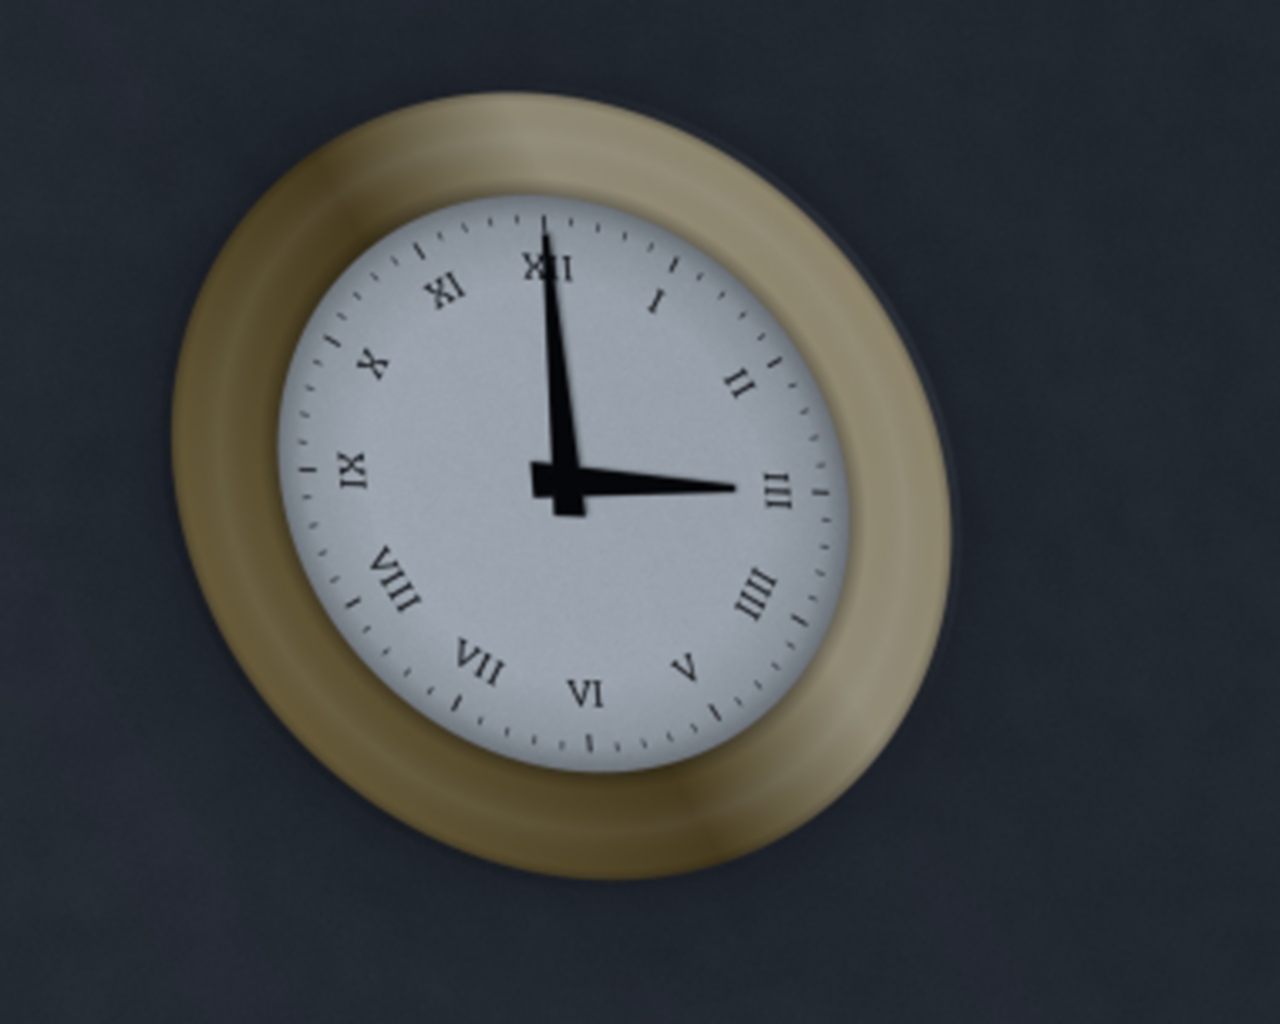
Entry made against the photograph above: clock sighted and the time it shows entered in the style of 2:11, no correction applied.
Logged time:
3:00
